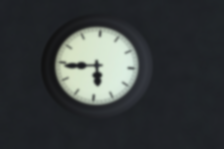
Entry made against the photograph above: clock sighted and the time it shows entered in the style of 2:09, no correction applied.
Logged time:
5:44
